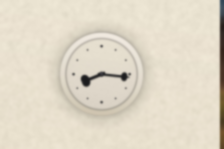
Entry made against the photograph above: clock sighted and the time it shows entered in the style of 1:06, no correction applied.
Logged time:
8:16
